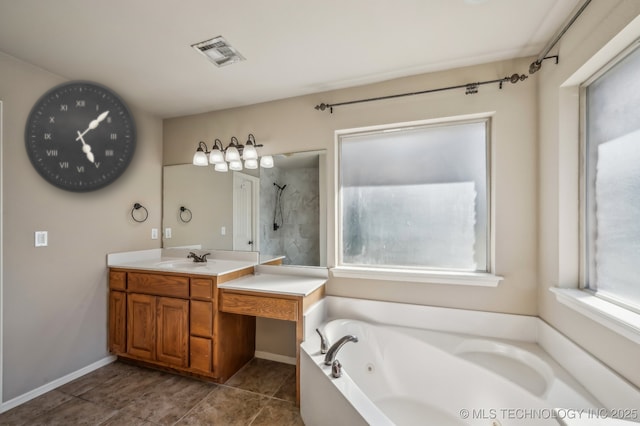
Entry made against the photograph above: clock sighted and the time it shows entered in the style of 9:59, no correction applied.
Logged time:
5:08
